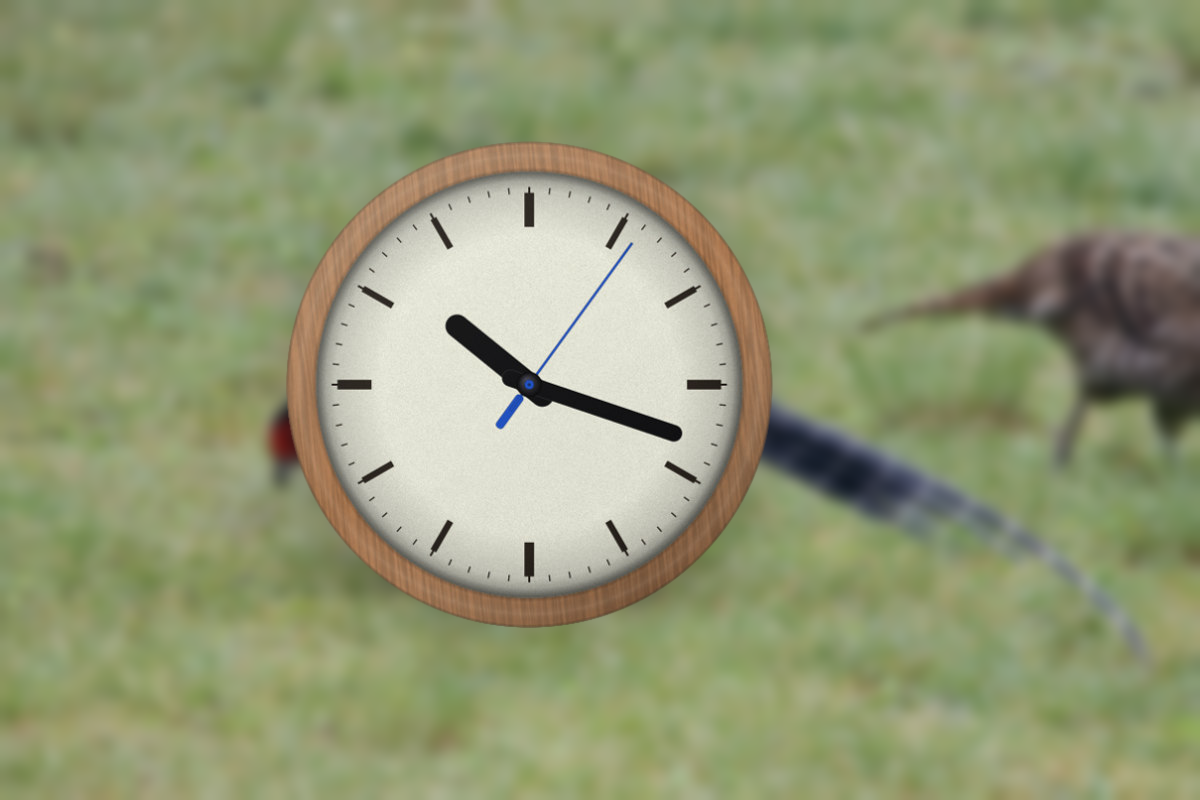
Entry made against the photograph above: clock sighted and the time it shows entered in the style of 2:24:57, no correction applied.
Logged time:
10:18:06
